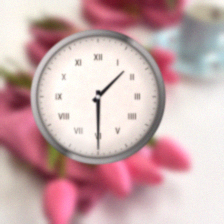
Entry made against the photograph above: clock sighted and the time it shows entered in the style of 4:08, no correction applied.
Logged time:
1:30
